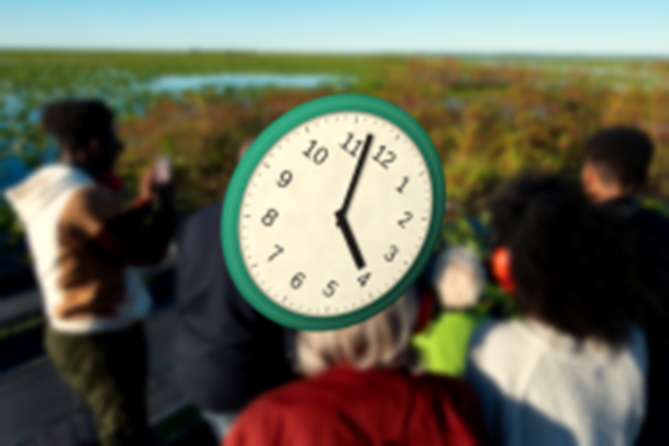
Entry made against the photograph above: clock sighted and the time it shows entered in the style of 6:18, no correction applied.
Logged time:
3:57
